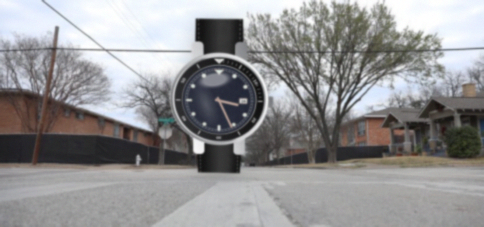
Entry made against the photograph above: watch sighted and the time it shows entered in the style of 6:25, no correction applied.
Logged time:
3:26
